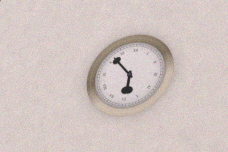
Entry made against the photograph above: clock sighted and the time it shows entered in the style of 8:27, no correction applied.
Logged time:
5:52
